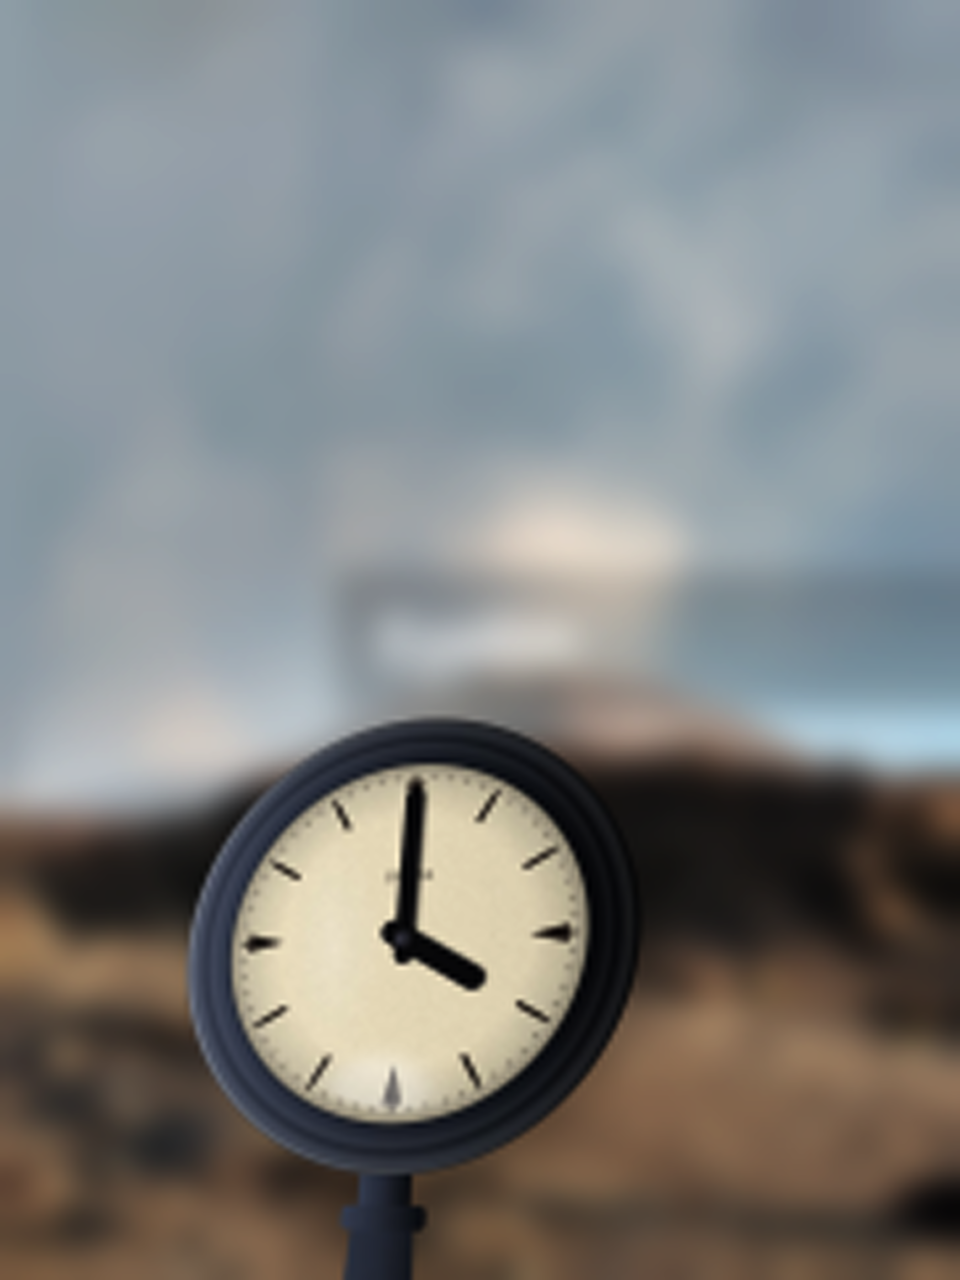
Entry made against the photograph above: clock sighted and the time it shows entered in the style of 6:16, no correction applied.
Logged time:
4:00
